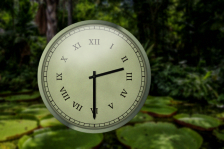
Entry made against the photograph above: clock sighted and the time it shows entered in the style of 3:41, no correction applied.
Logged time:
2:30
